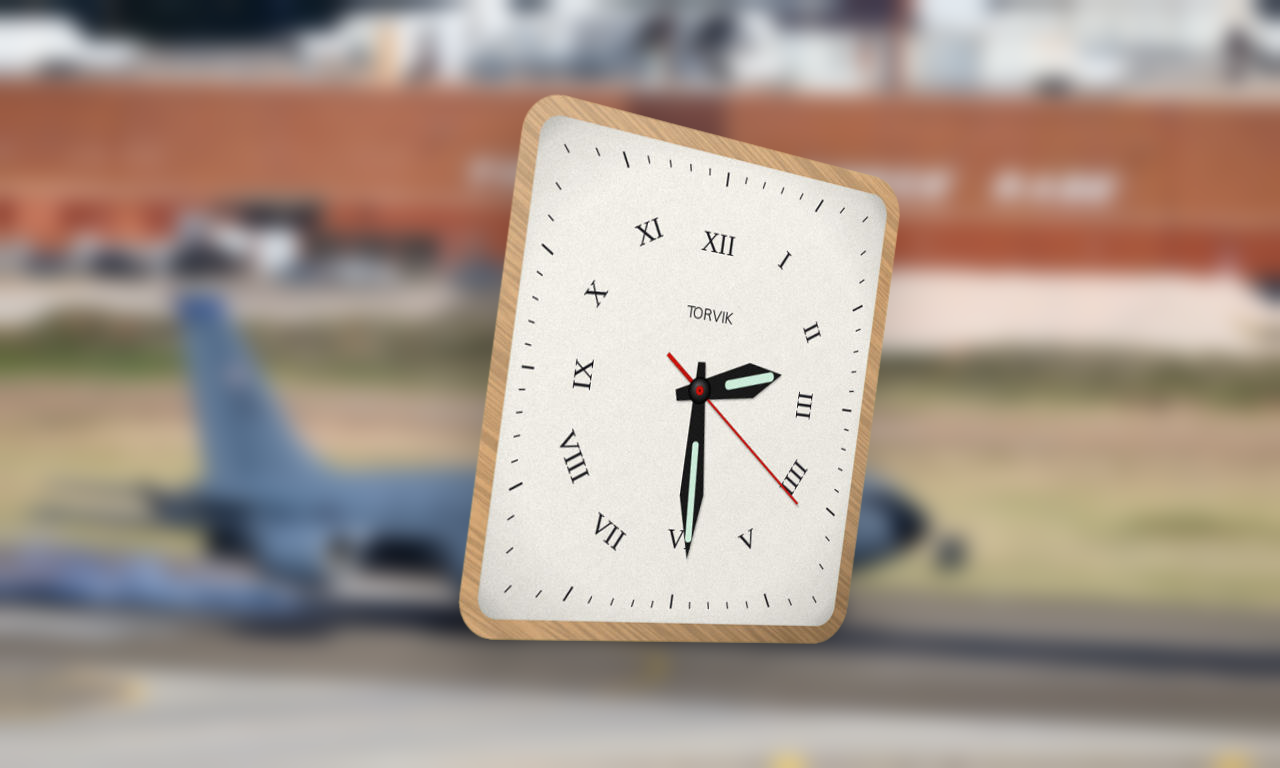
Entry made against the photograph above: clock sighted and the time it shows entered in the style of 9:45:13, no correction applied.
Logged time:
2:29:21
